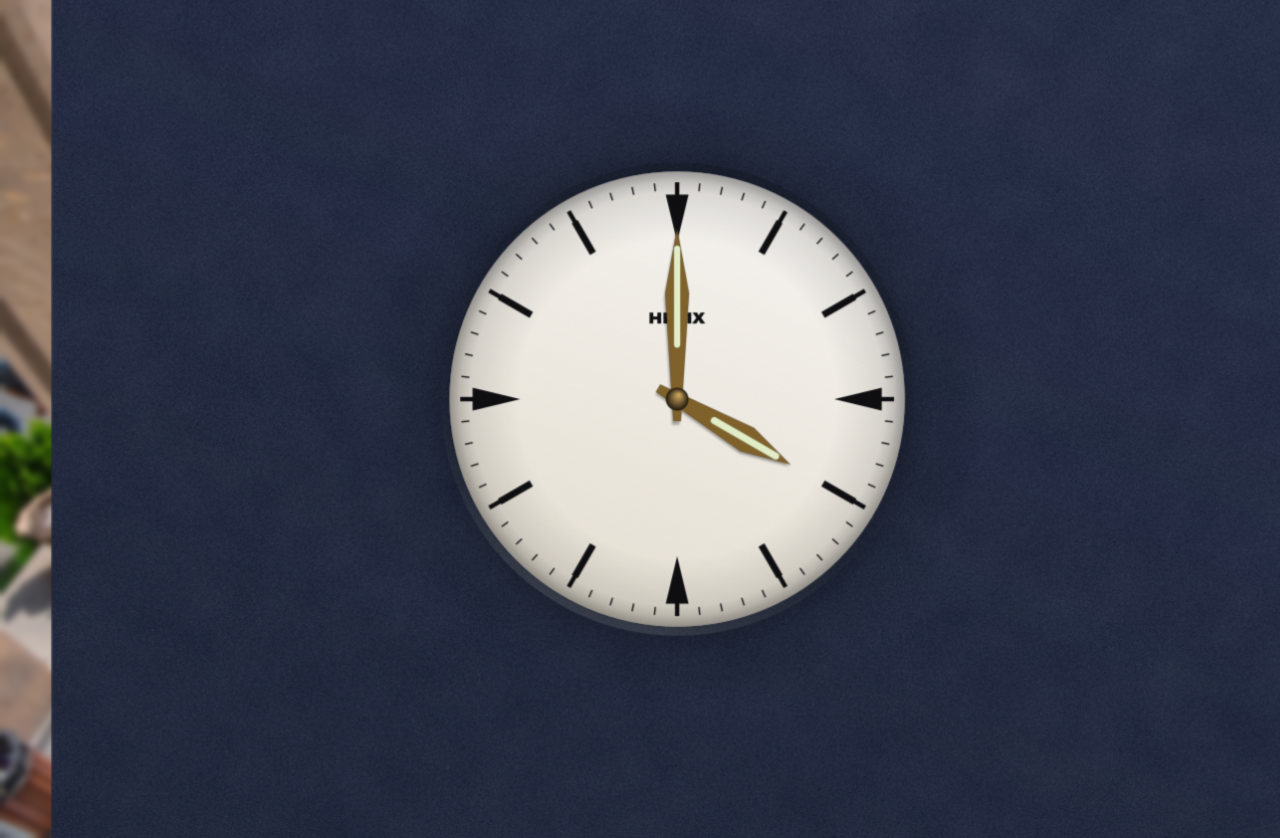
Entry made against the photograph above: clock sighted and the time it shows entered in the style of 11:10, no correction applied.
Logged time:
4:00
